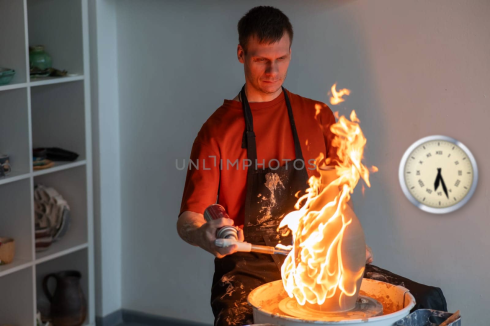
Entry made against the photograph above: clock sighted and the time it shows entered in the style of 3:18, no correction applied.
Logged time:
6:27
